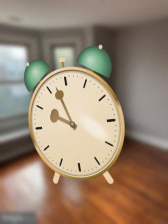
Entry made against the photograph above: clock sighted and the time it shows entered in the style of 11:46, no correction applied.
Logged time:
9:57
